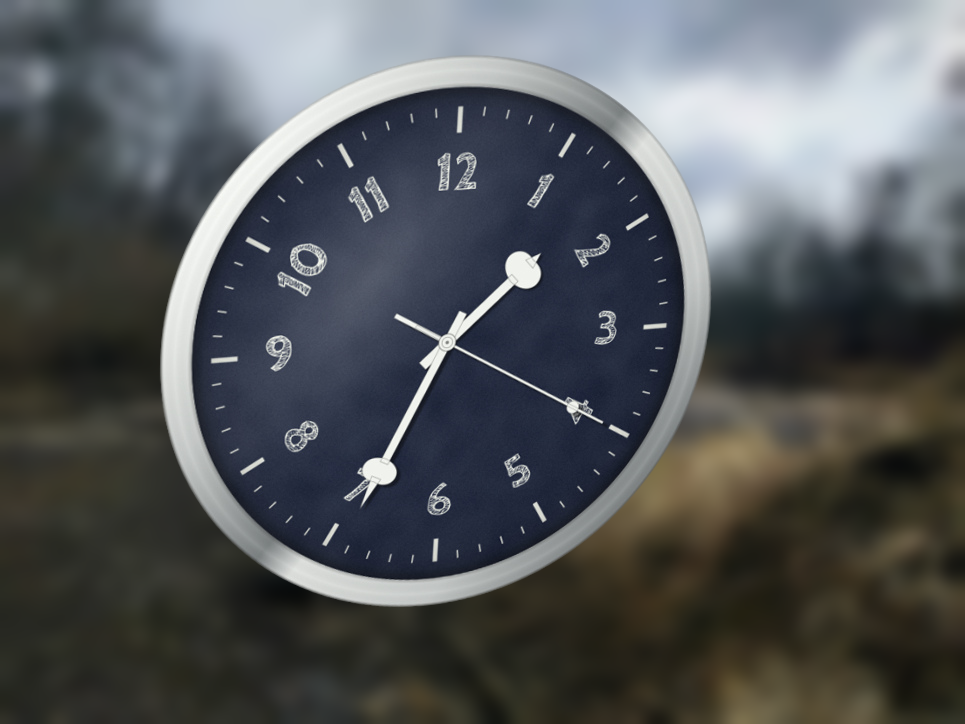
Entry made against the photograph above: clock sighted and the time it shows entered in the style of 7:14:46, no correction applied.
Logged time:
1:34:20
